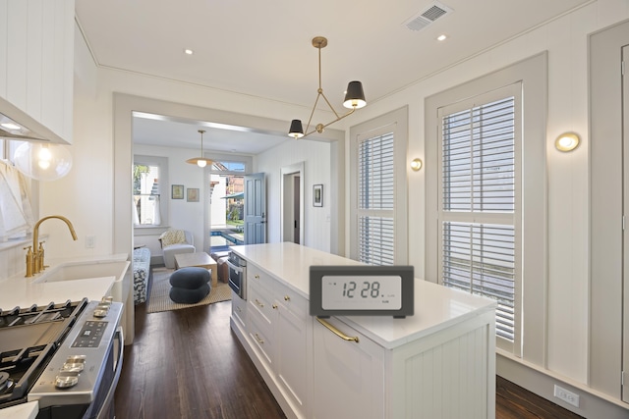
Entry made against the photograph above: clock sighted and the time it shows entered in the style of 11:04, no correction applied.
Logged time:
12:28
